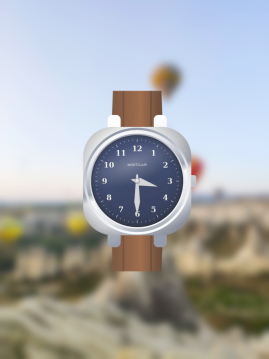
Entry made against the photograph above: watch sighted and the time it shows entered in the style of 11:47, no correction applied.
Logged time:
3:30
